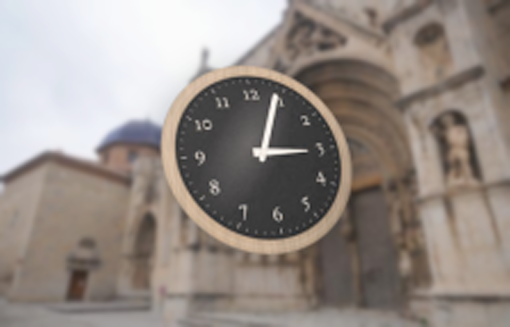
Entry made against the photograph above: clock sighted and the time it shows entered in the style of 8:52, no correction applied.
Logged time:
3:04
